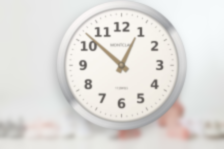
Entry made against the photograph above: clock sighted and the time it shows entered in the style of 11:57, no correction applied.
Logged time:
12:52
